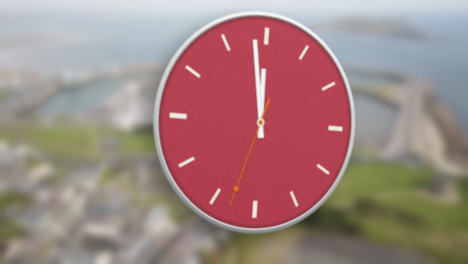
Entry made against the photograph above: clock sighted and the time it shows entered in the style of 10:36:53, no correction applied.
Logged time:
11:58:33
